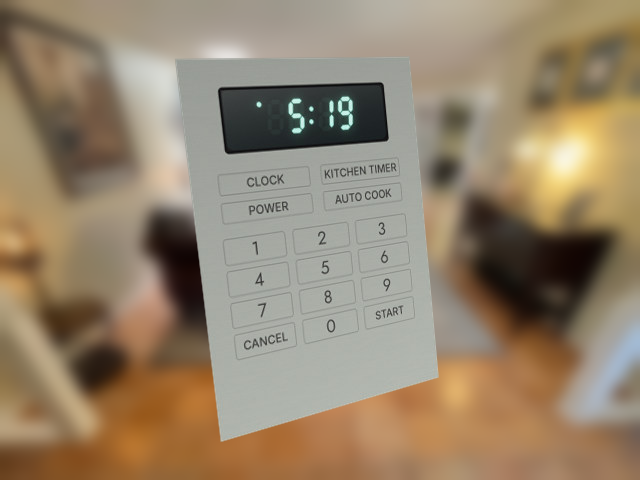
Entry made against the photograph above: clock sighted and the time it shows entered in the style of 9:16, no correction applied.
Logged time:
5:19
